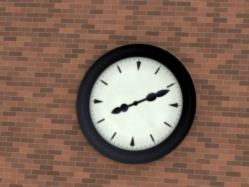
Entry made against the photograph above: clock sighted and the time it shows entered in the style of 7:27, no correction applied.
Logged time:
8:11
